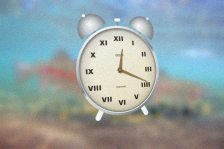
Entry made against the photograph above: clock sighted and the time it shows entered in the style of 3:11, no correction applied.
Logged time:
12:19
